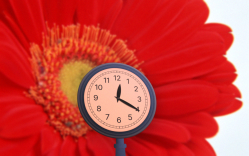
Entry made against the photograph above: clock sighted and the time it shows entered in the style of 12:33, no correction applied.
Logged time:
12:20
